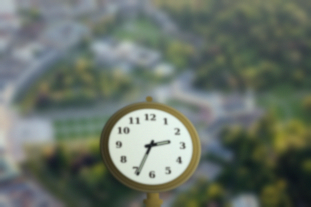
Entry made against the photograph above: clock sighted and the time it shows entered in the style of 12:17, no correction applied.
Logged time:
2:34
